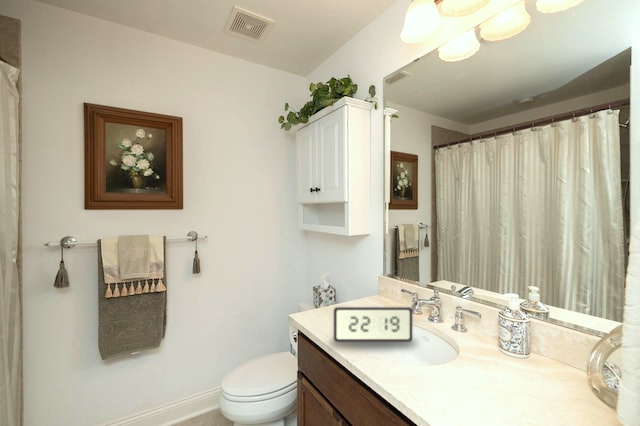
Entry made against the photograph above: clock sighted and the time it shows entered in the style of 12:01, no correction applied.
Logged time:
22:19
